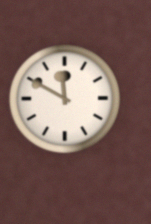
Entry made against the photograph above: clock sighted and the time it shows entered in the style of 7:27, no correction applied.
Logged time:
11:50
